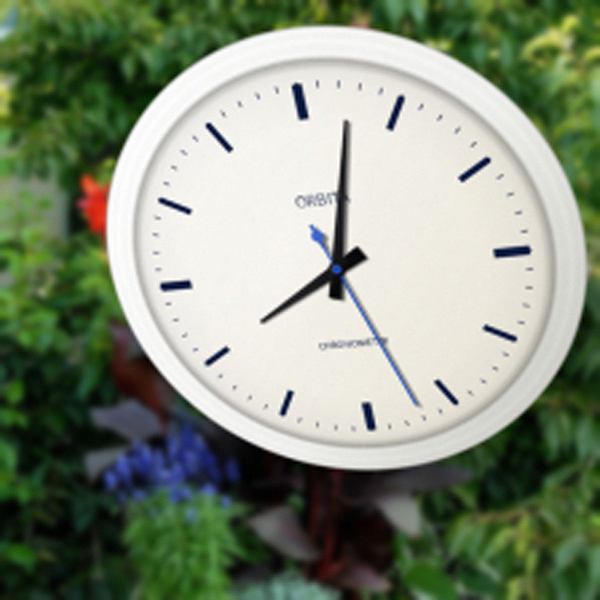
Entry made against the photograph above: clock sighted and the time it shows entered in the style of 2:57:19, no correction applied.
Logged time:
8:02:27
